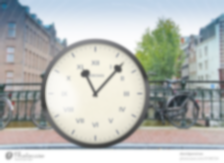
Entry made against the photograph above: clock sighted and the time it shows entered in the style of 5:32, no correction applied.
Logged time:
11:07
